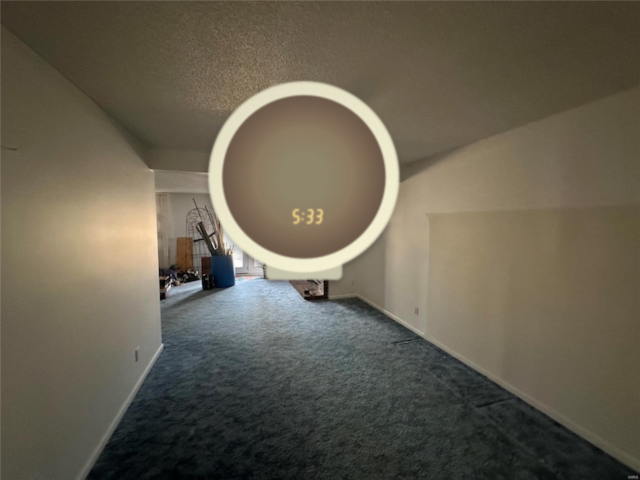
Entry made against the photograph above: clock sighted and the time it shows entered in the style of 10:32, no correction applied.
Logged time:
5:33
